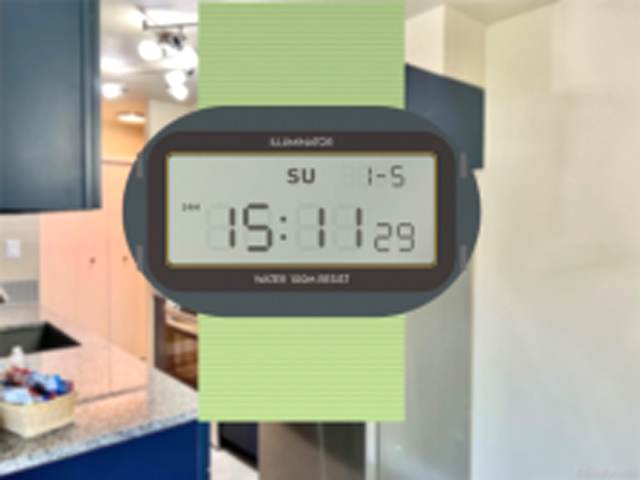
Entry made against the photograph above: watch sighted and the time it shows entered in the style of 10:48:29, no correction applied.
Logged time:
15:11:29
